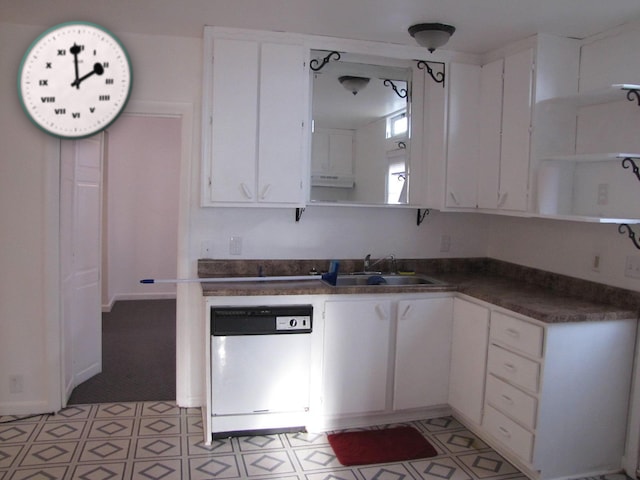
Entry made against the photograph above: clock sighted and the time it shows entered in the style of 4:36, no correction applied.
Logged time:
1:59
